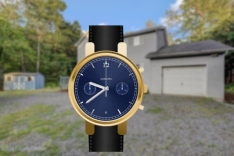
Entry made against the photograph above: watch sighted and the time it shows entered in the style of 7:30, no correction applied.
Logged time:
9:39
